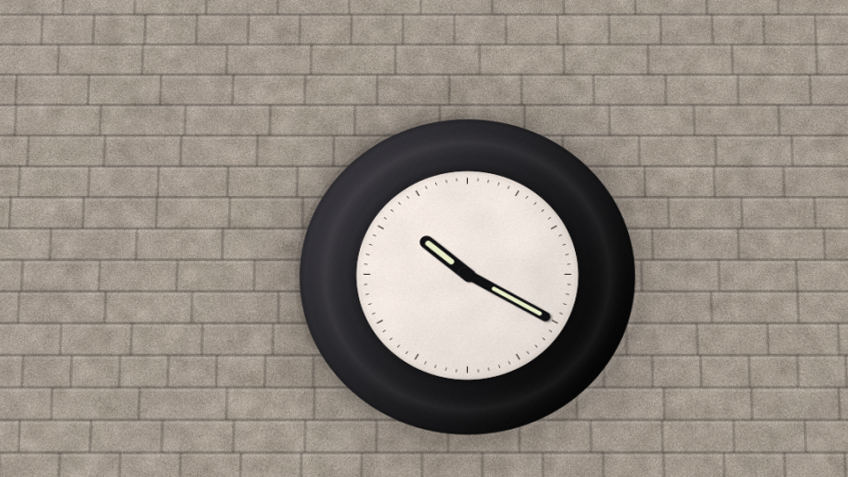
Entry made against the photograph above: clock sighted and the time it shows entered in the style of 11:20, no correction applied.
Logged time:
10:20
